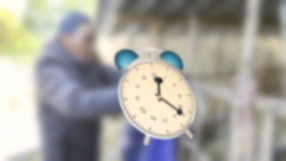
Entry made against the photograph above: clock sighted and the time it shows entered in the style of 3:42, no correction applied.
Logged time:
12:22
